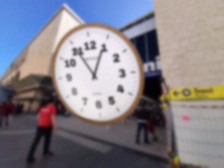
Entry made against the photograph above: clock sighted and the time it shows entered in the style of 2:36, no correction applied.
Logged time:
12:55
